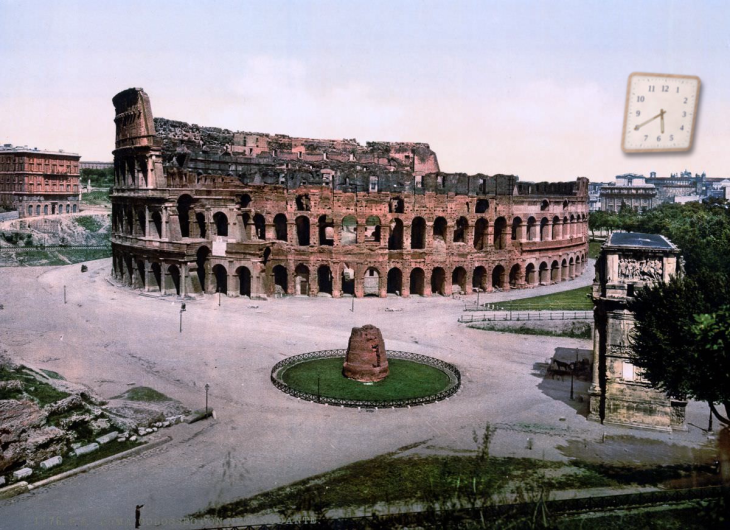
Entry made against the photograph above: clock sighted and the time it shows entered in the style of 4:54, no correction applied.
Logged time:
5:40
